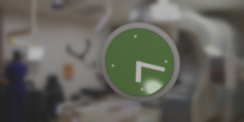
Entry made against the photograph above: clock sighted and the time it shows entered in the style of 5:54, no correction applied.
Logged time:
6:18
